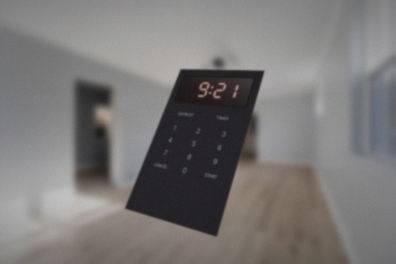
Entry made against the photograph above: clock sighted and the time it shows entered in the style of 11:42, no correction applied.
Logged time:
9:21
